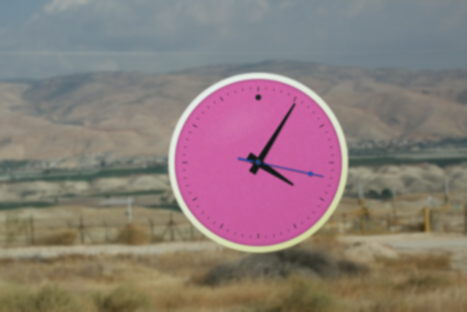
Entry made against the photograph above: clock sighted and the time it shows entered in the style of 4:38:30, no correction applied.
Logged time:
4:05:17
